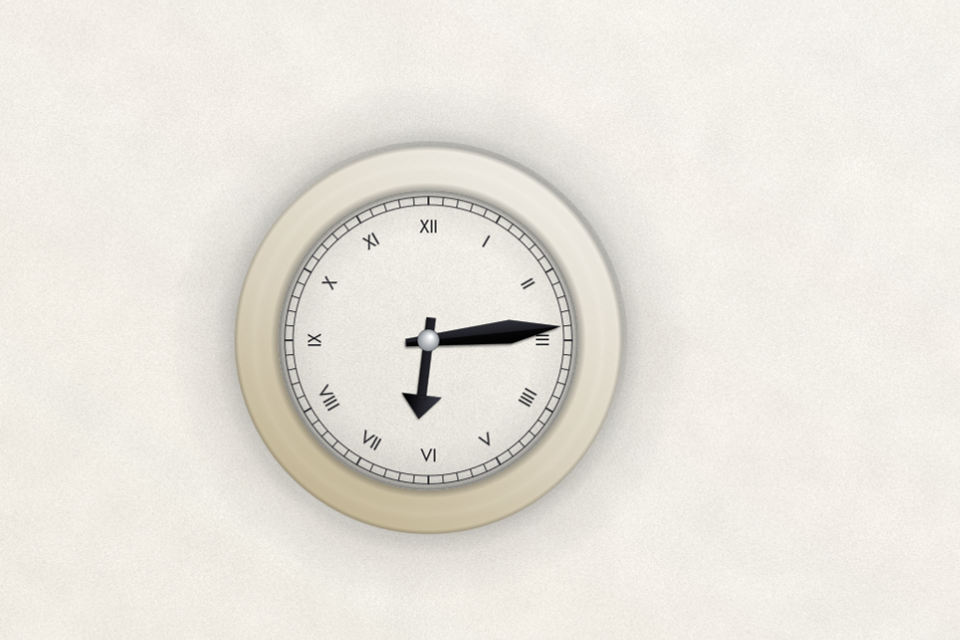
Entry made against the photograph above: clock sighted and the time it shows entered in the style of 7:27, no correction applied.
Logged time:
6:14
